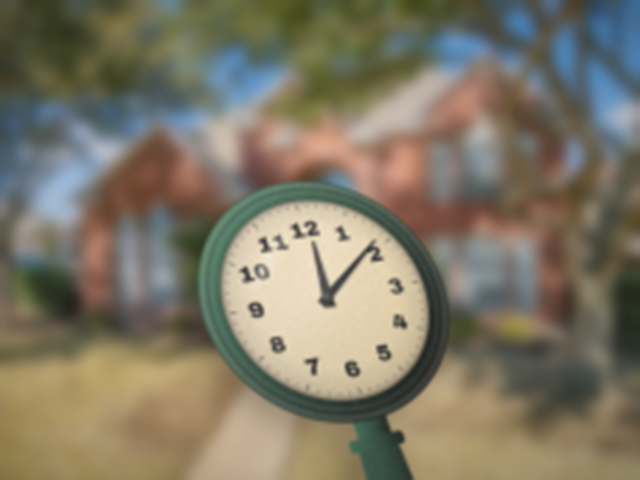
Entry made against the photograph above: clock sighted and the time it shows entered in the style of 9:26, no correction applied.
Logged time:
12:09
